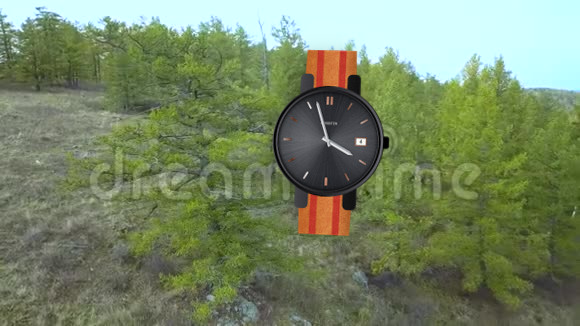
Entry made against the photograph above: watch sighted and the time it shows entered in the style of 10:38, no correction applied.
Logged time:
3:57
